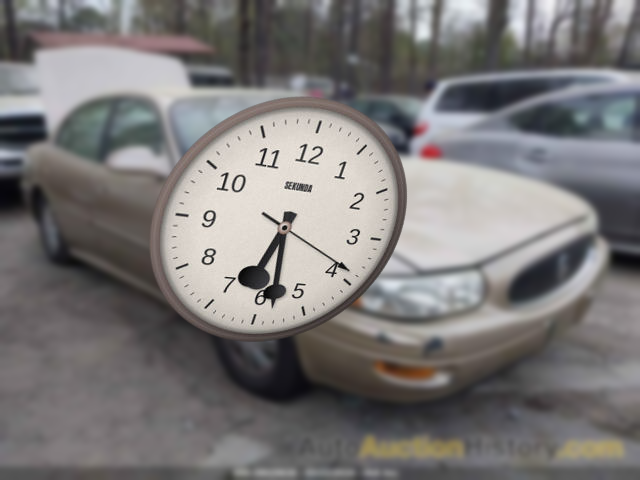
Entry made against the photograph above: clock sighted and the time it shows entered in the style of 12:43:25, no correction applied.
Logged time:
6:28:19
